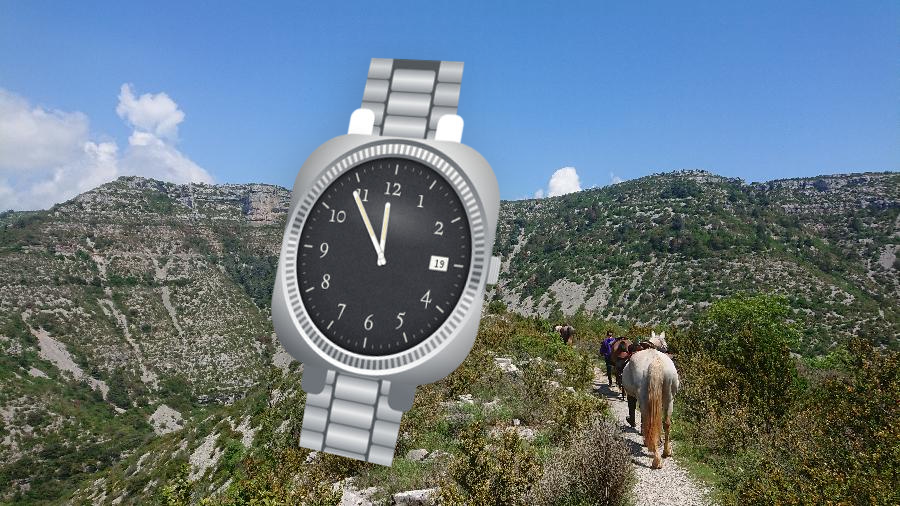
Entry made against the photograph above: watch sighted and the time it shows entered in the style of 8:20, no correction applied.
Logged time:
11:54
